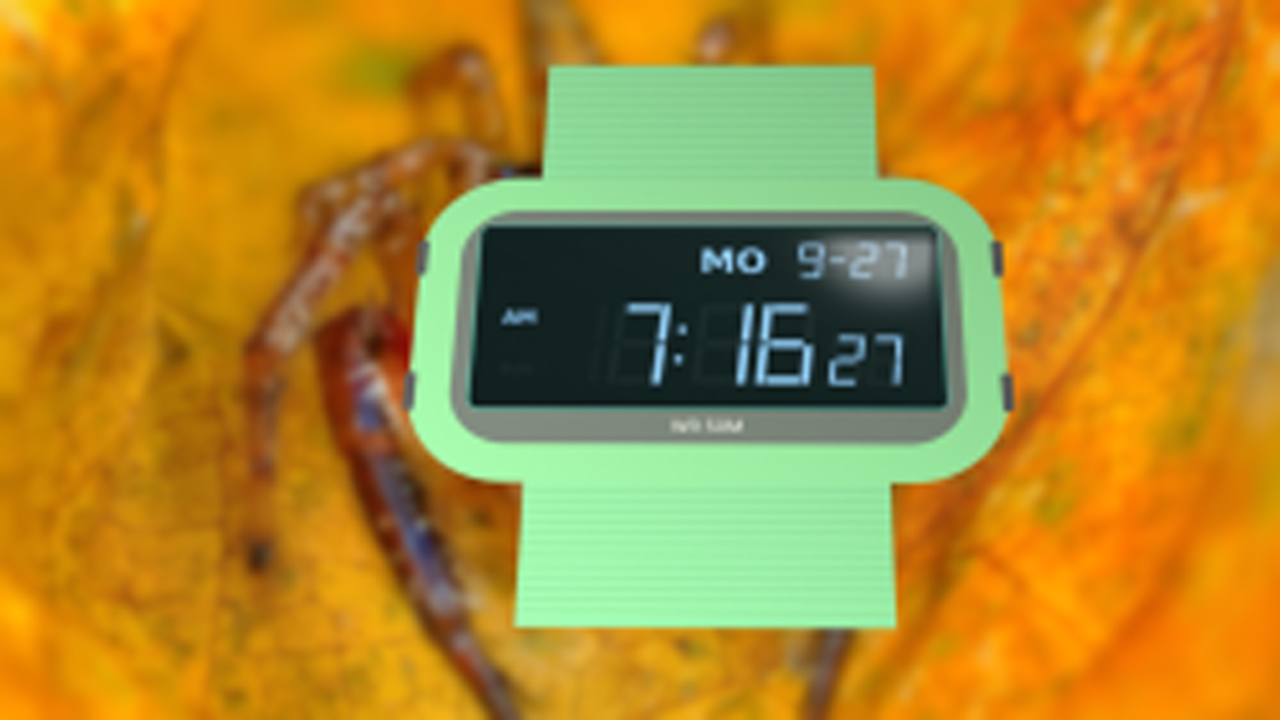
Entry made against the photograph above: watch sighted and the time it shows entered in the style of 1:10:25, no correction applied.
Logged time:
7:16:27
